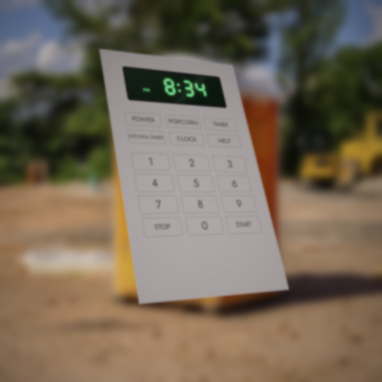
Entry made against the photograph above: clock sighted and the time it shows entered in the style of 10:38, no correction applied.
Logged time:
8:34
